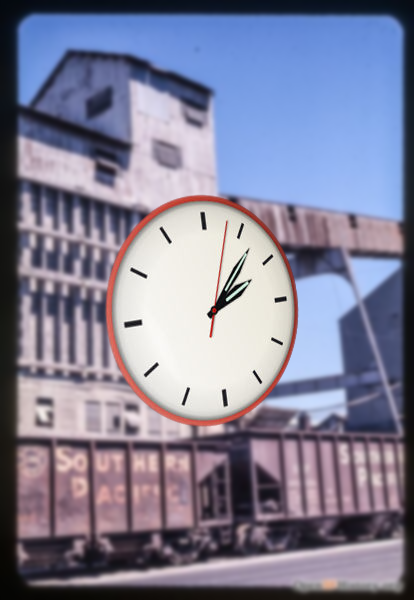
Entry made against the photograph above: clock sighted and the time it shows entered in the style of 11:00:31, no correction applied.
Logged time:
2:07:03
